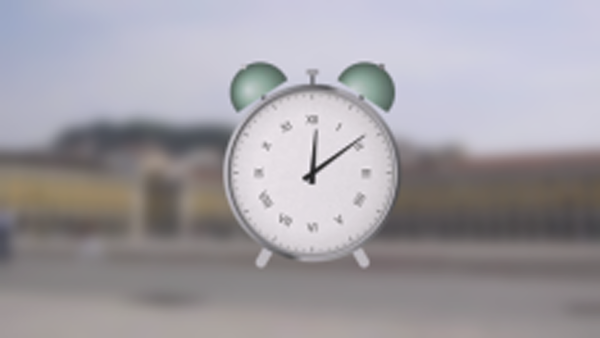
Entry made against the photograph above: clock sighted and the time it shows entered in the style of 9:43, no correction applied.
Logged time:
12:09
